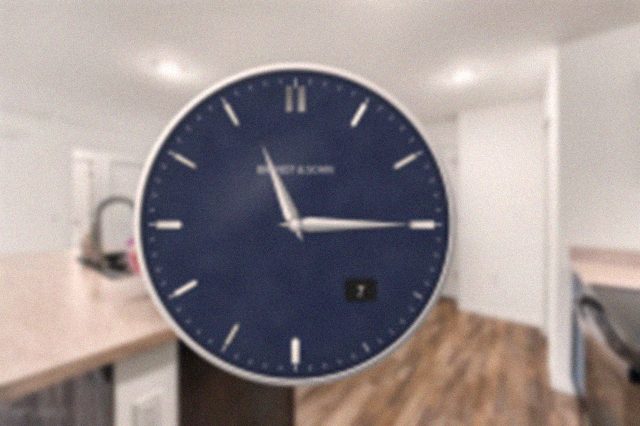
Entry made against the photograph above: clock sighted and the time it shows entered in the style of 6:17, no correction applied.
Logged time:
11:15
